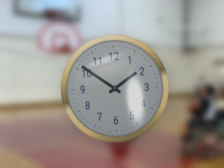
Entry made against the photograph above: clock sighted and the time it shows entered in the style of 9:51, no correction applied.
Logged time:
1:51
